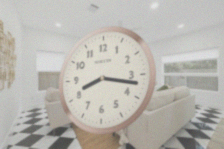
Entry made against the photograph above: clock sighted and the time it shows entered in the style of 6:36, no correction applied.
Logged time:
8:17
